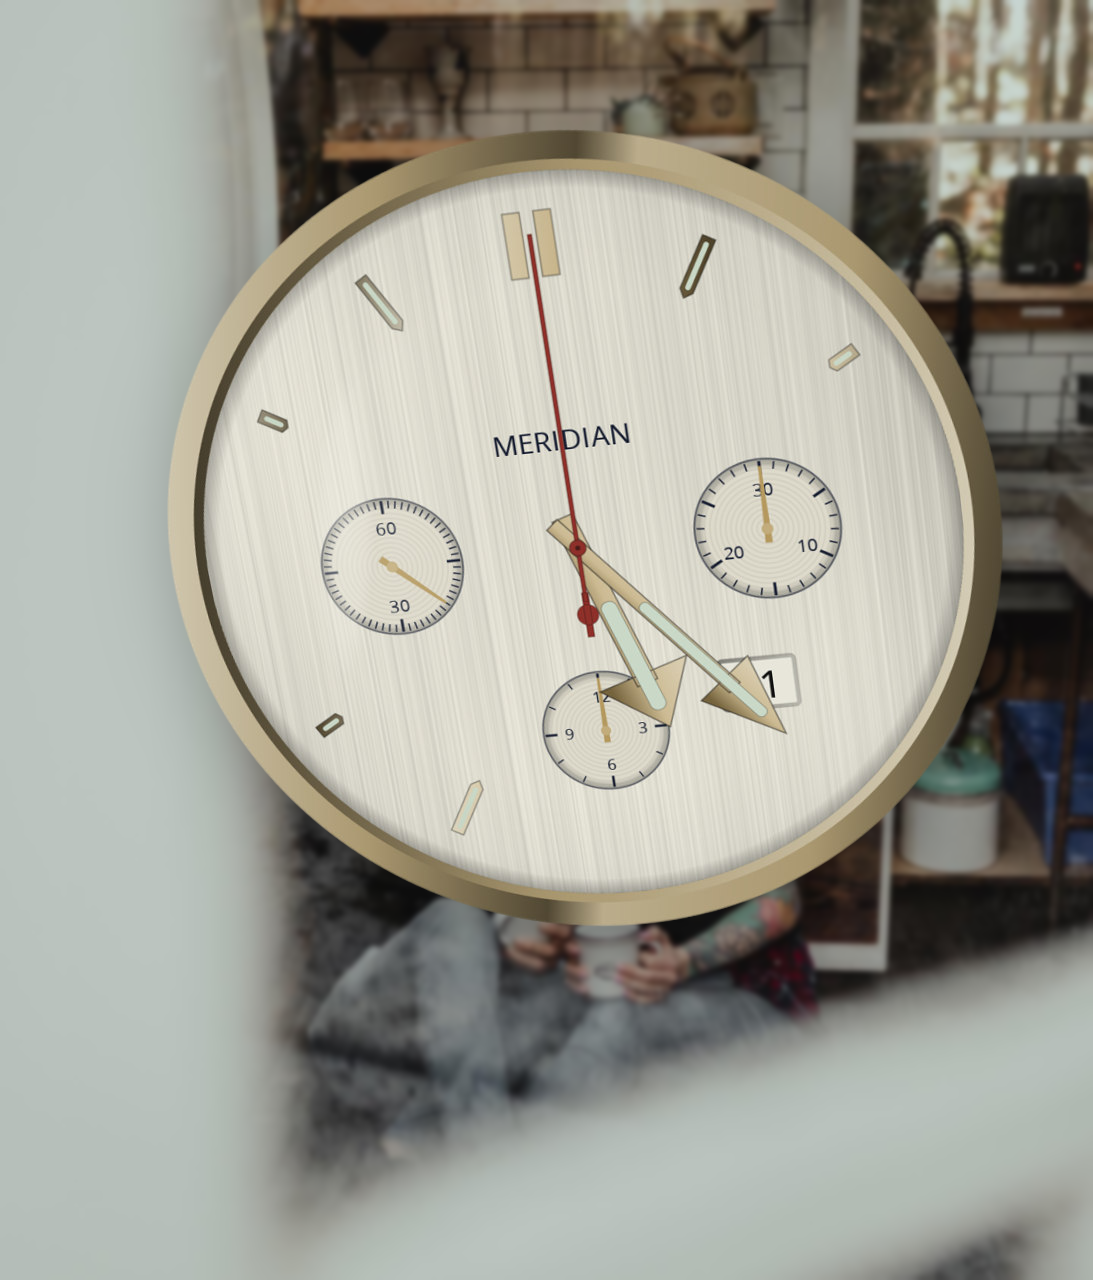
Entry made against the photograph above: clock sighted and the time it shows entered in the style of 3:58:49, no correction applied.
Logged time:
5:23:22
